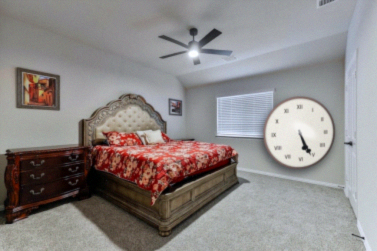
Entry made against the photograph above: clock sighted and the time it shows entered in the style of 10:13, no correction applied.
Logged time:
5:26
